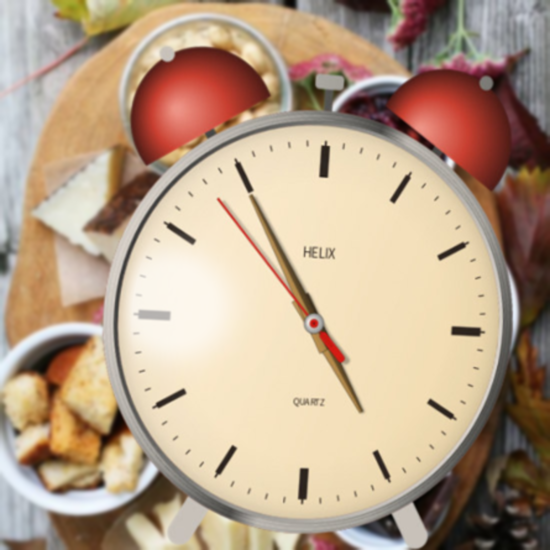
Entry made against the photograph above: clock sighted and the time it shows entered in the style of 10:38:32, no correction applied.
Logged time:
4:54:53
